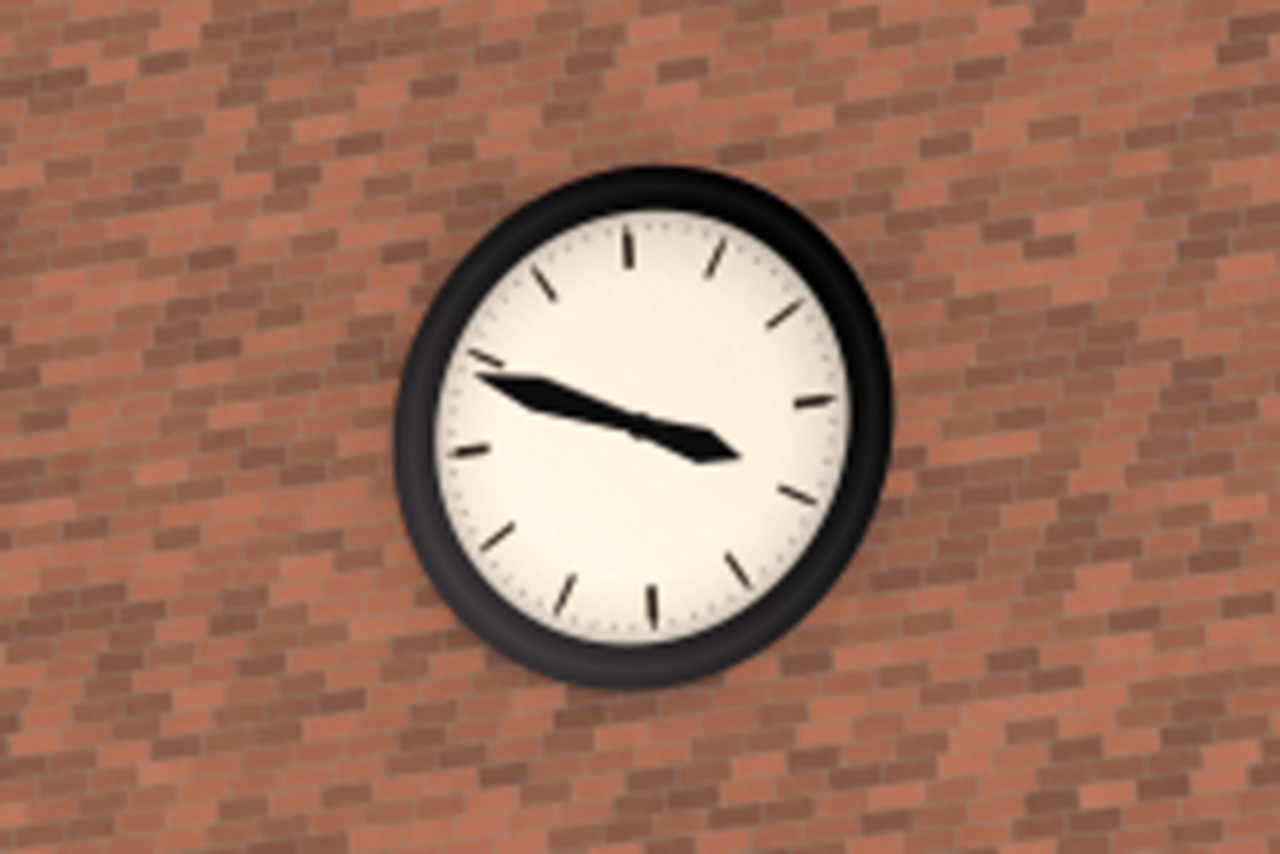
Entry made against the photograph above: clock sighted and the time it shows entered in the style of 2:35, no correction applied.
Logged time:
3:49
